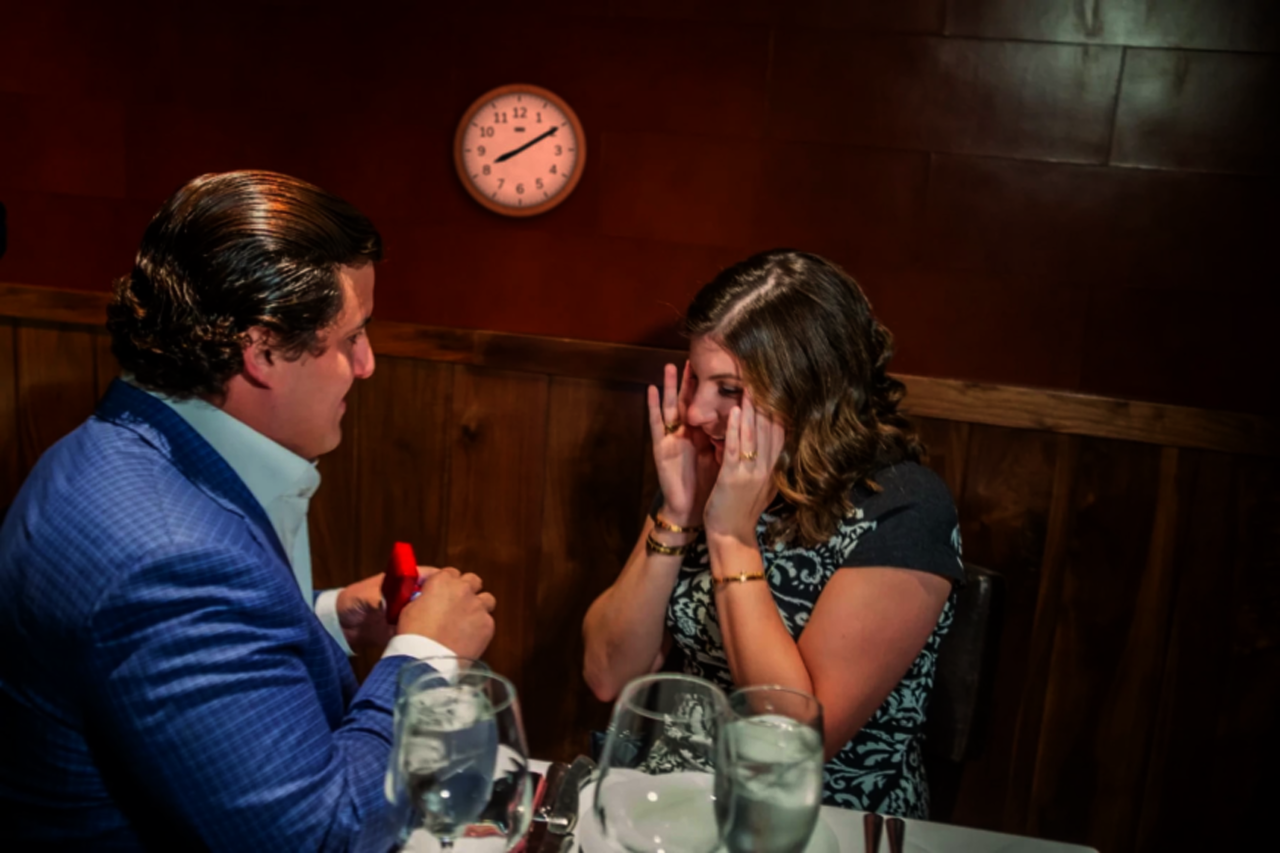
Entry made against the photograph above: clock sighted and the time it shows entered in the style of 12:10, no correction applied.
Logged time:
8:10
